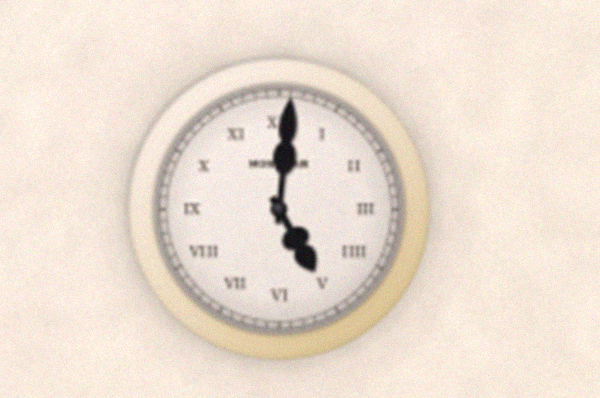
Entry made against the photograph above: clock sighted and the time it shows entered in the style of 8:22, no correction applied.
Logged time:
5:01
